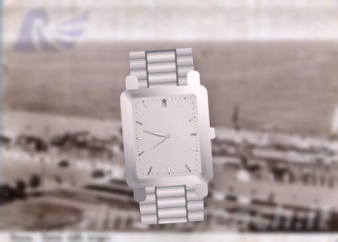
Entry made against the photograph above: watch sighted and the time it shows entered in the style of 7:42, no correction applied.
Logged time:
7:48
